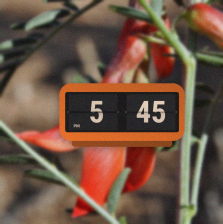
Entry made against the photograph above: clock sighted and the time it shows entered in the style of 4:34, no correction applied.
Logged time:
5:45
